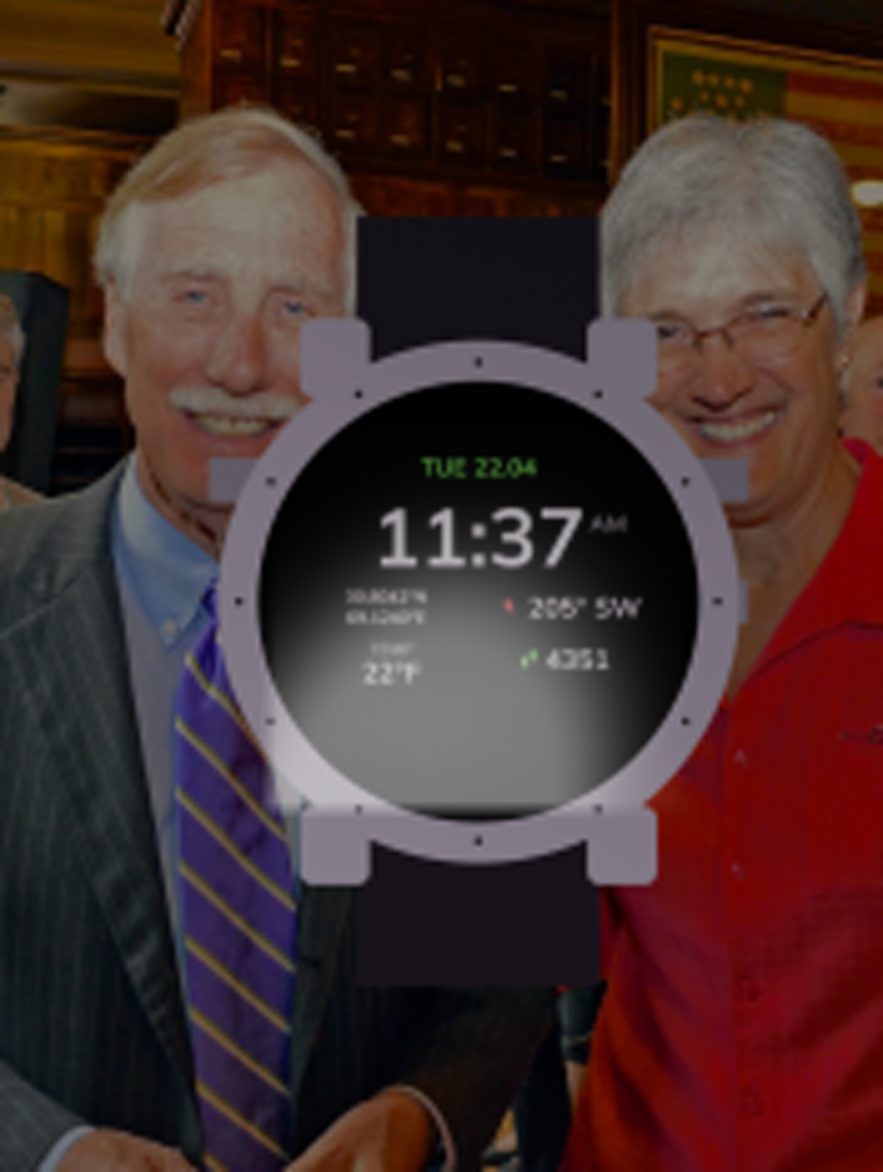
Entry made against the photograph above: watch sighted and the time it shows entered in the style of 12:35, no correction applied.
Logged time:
11:37
